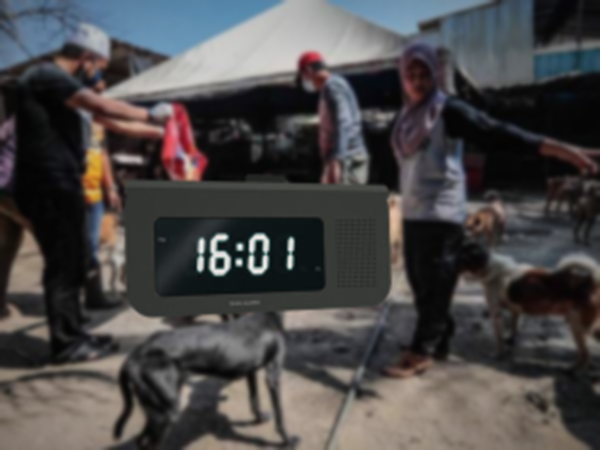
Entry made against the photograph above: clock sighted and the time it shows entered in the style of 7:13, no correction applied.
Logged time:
16:01
